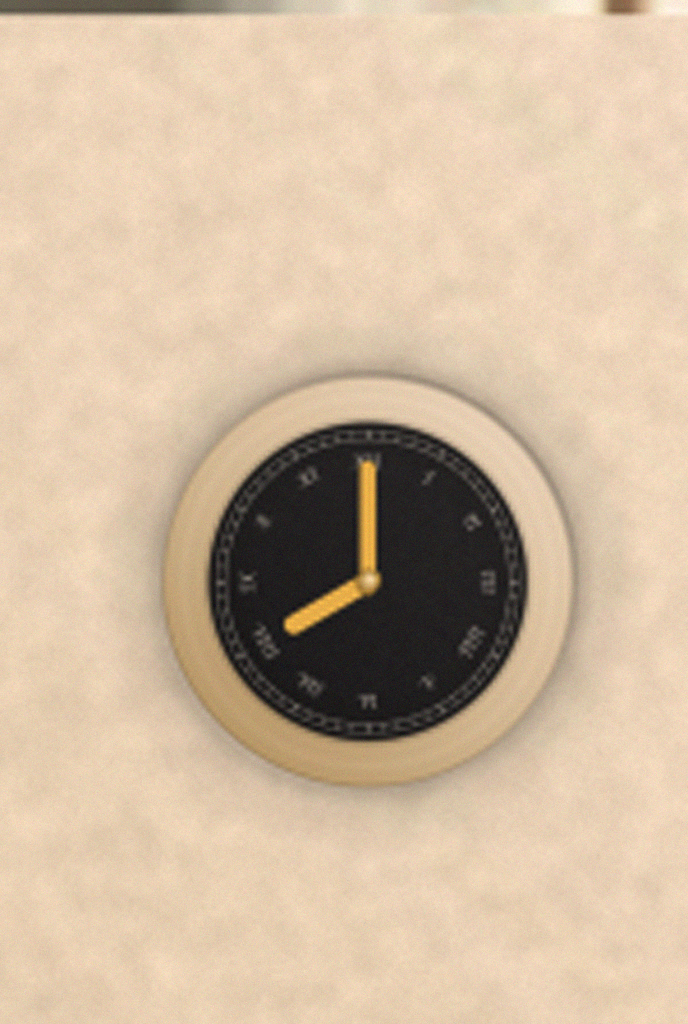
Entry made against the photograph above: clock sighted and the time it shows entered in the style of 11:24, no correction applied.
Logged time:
8:00
